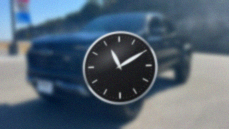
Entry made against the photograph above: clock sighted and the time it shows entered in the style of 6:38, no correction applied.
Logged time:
11:10
